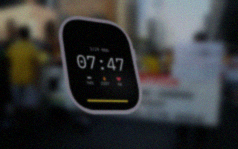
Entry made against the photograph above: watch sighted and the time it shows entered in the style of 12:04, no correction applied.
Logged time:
7:47
